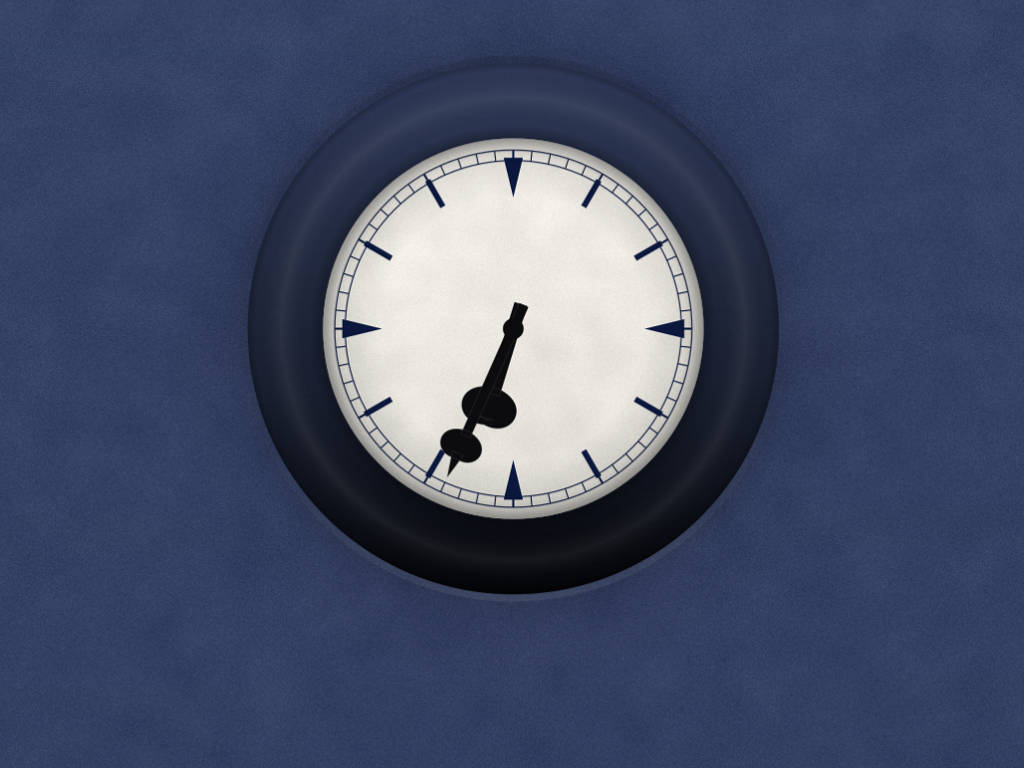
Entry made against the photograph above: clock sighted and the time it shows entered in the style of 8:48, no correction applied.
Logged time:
6:34
